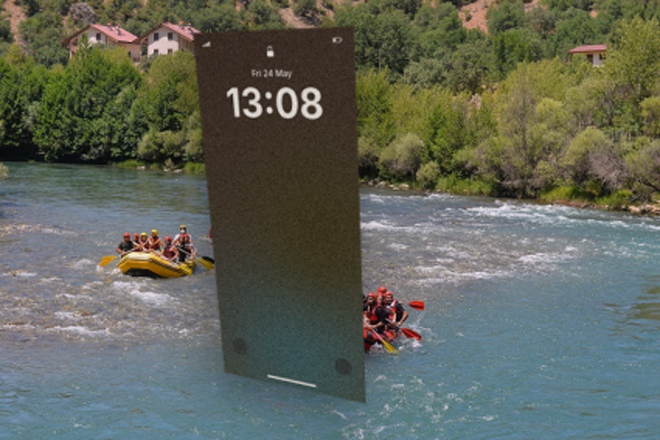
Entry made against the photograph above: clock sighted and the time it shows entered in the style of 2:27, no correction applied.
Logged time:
13:08
